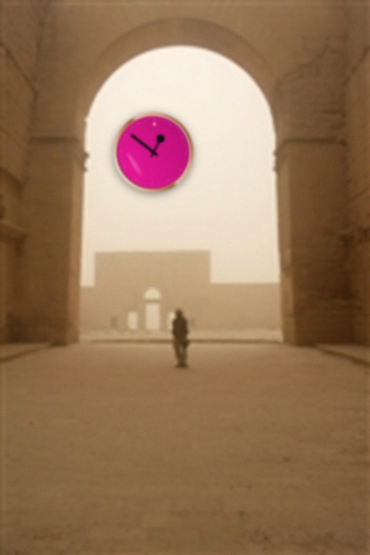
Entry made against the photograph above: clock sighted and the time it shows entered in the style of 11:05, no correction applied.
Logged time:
12:51
